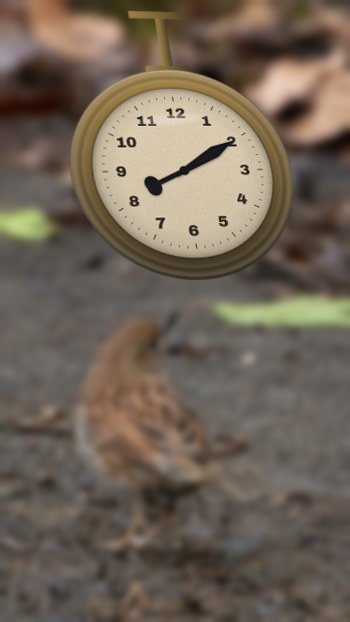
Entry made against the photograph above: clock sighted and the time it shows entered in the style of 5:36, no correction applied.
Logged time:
8:10
